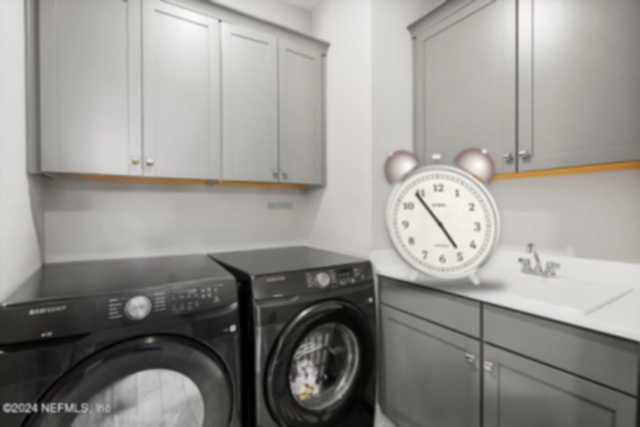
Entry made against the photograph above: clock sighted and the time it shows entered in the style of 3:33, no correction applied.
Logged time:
4:54
